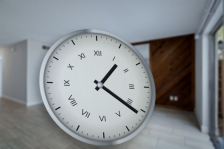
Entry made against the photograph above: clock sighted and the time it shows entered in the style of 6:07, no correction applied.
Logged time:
1:21
